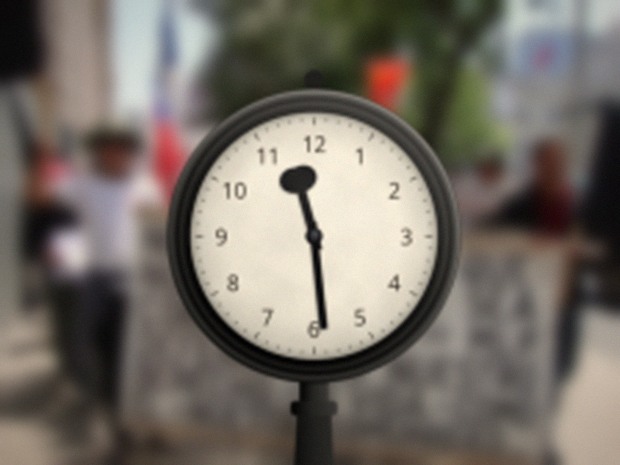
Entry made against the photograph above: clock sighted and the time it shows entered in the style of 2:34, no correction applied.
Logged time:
11:29
